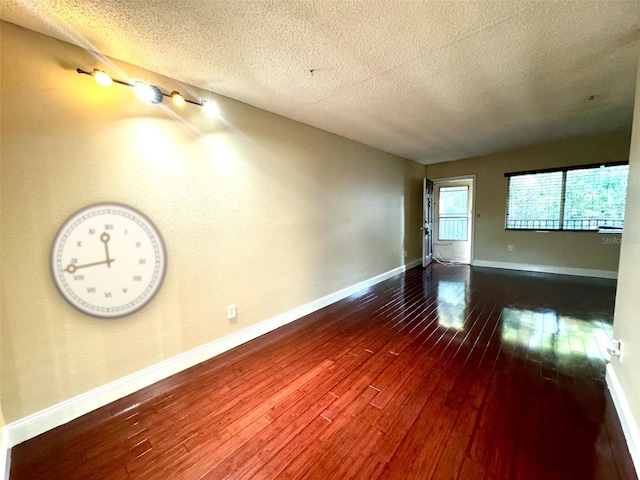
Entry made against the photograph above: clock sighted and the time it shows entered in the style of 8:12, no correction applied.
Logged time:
11:43
